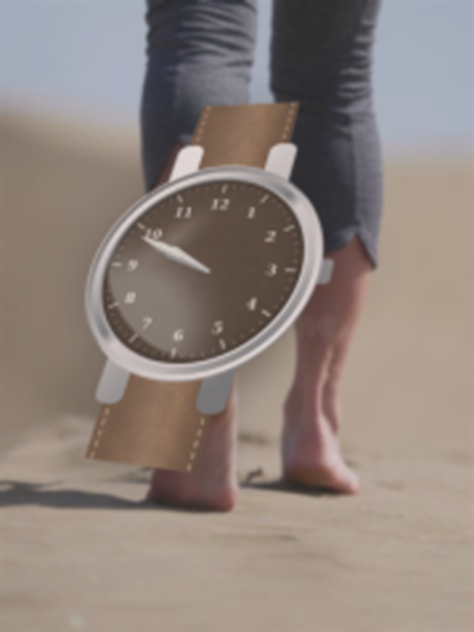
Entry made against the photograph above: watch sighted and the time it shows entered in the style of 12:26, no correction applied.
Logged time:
9:49
